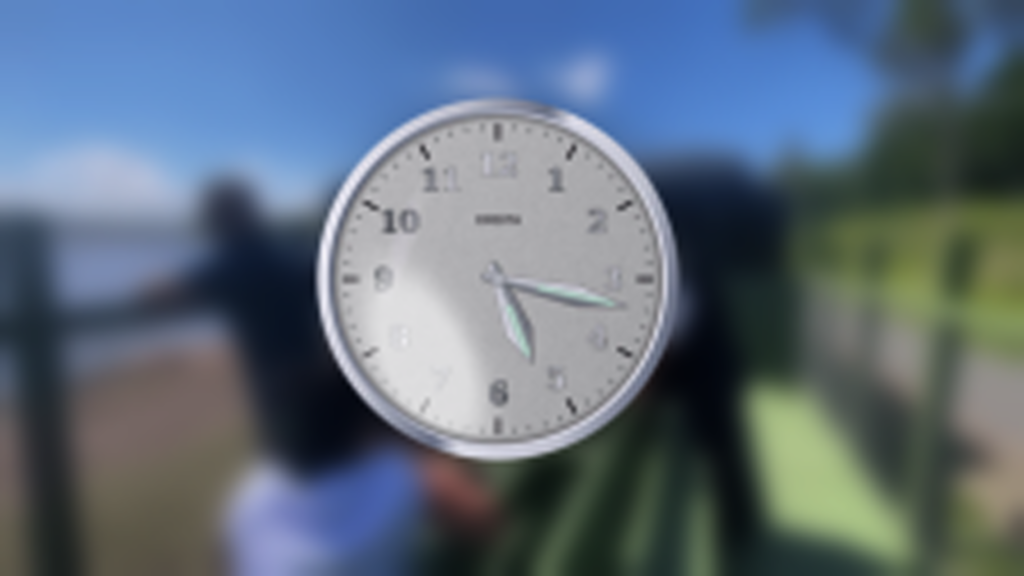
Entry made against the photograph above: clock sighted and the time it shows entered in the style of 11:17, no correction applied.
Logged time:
5:17
